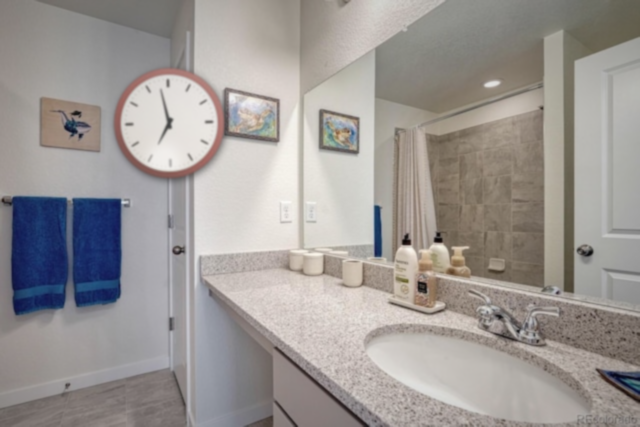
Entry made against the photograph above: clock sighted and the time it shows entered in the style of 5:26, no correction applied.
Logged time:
6:58
